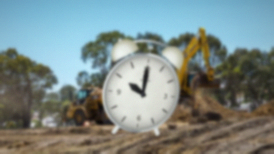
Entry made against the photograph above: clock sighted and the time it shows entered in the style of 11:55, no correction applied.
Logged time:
10:00
